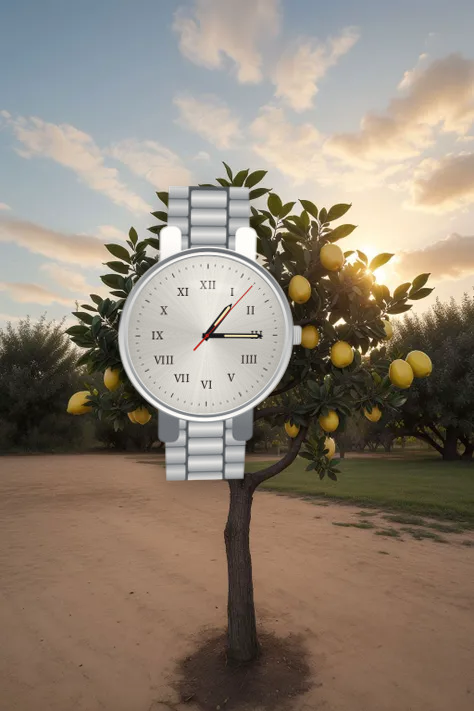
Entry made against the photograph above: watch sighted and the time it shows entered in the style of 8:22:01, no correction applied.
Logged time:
1:15:07
